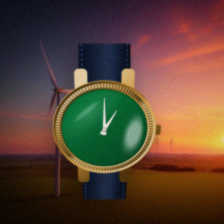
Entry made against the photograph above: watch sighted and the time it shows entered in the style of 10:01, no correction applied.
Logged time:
1:00
